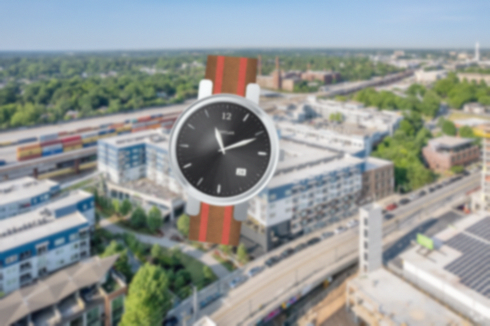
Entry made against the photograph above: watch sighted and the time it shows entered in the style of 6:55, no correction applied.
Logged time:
11:11
